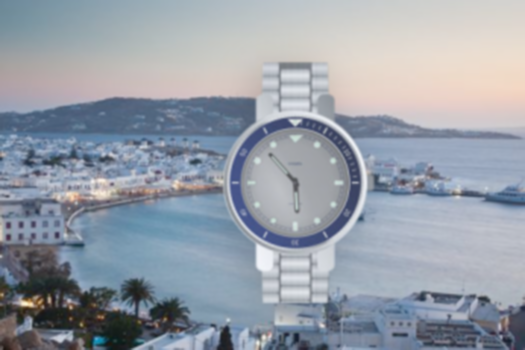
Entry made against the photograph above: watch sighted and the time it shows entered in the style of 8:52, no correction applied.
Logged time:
5:53
